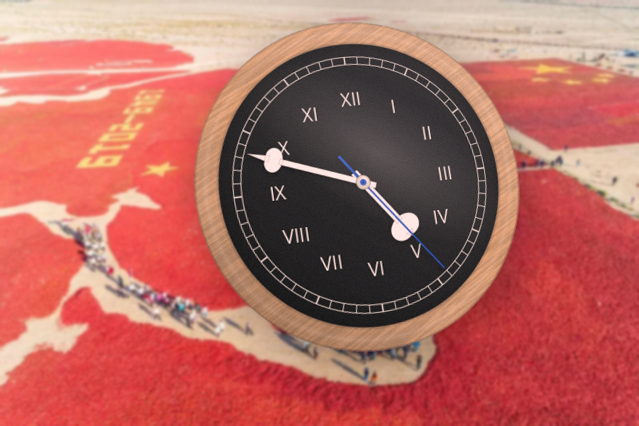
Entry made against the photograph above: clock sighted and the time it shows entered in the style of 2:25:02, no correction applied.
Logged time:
4:48:24
